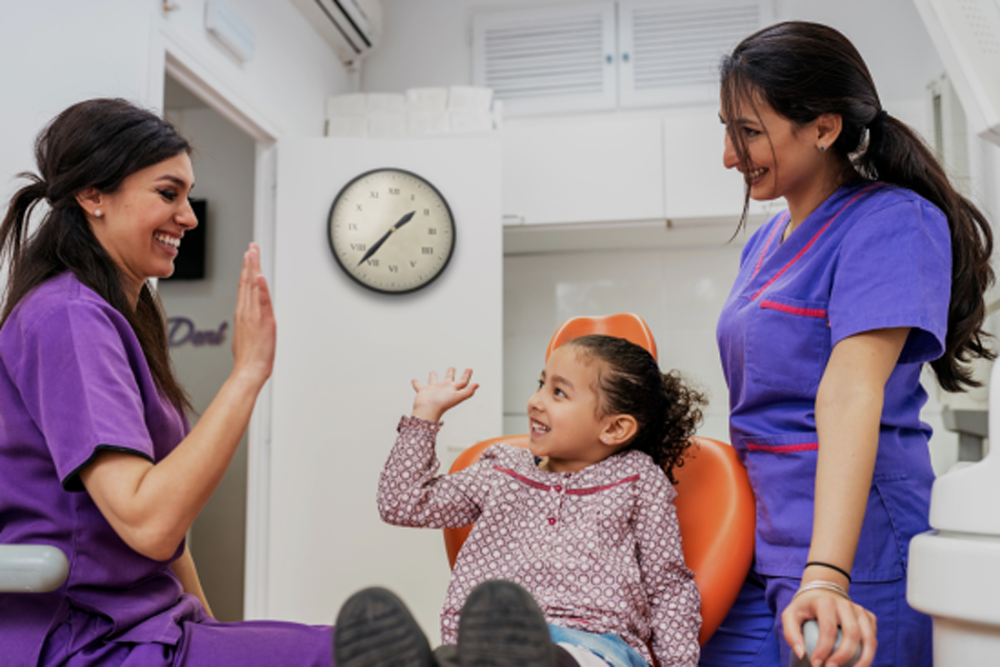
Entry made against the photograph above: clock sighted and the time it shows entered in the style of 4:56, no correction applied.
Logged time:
1:37
